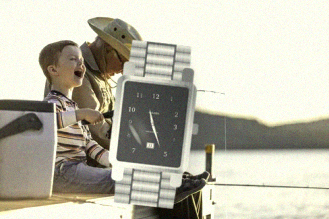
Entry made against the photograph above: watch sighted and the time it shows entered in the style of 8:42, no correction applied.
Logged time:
11:26
